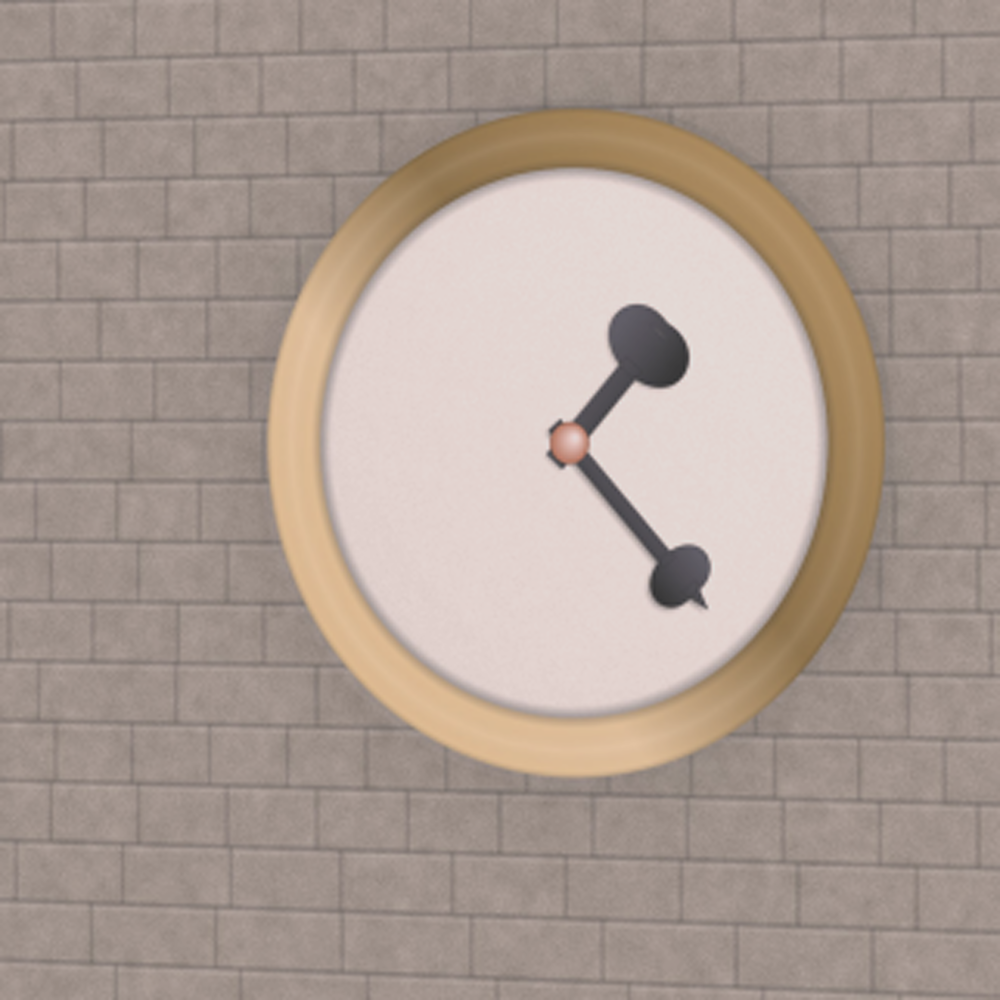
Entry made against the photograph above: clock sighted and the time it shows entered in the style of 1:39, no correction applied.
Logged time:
1:23
